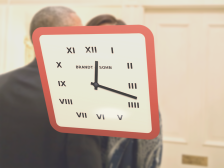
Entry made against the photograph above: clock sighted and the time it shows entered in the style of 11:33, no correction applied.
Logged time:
12:18
